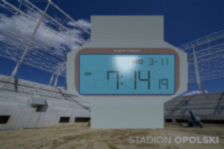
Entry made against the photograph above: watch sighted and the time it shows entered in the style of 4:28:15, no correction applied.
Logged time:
7:14:19
